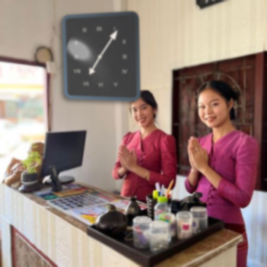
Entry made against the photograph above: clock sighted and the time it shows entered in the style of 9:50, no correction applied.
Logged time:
7:06
